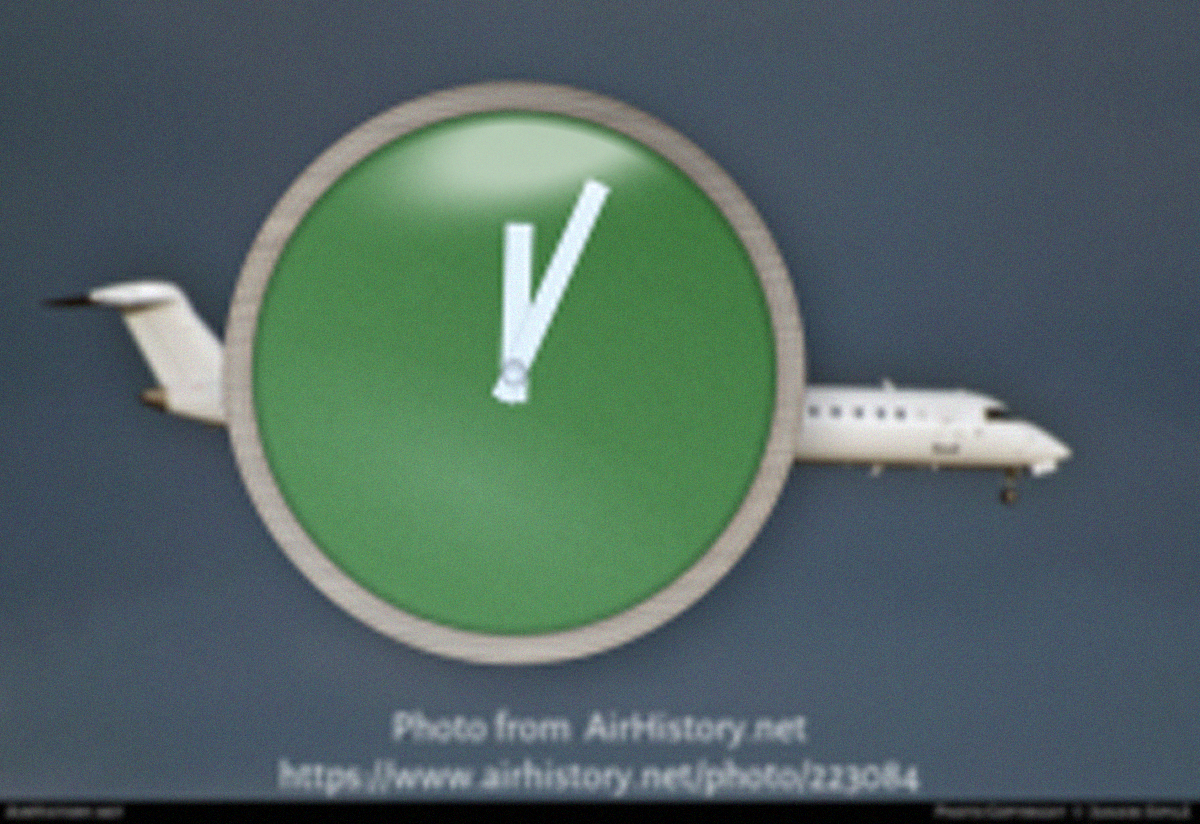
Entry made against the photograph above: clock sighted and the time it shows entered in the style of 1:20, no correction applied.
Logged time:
12:04
